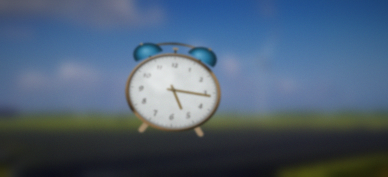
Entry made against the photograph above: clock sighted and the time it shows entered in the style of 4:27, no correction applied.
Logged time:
5:16
